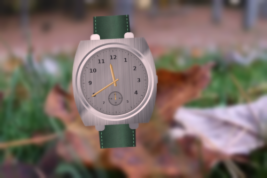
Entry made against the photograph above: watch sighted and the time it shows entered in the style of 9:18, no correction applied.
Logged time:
11:40
